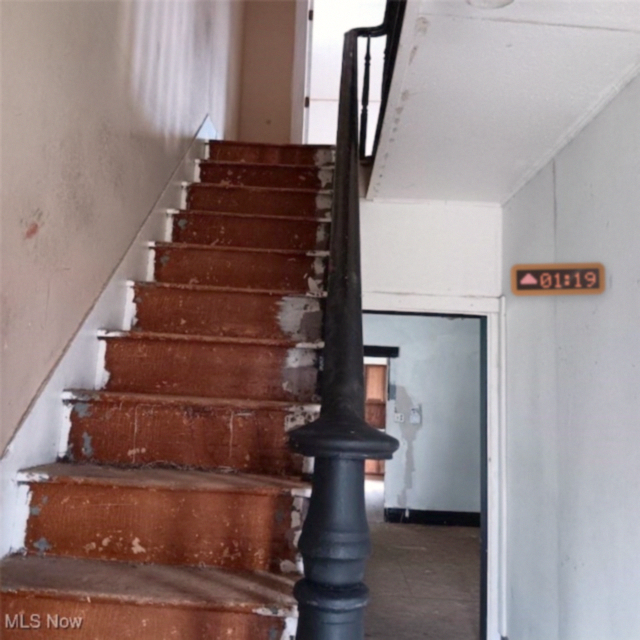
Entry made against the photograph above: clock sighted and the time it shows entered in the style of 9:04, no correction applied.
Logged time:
1:19
